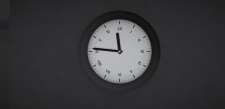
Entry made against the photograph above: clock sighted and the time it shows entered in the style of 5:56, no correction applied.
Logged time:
11:46
